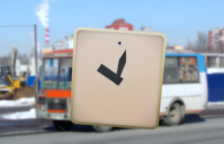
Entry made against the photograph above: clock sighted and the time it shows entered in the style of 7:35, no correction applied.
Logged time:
10:02
